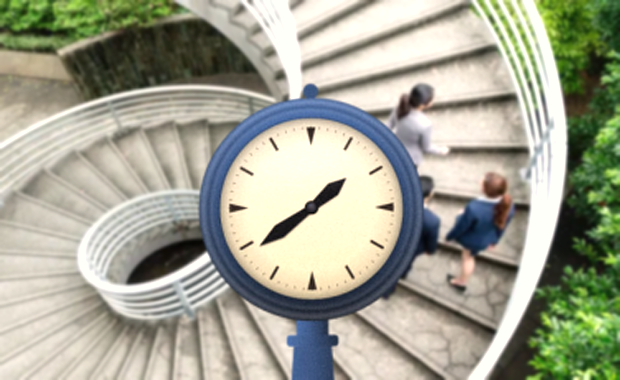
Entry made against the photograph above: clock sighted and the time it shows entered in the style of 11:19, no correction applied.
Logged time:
1:39
